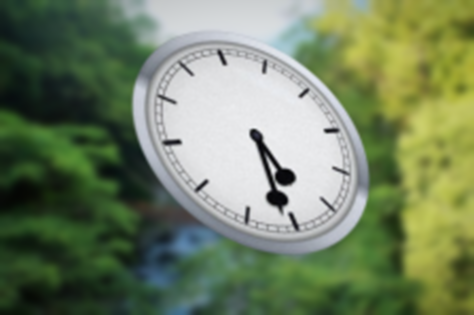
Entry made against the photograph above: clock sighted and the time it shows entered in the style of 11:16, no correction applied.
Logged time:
5:31
